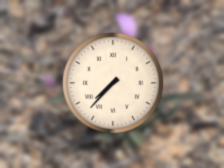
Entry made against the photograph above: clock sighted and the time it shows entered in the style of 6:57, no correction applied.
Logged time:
7:37
